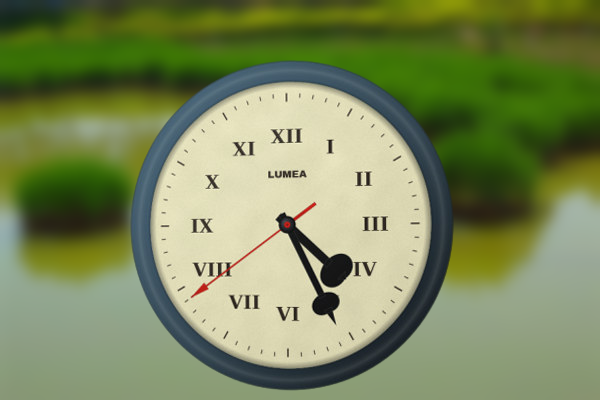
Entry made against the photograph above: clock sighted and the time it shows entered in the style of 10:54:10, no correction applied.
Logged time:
4:25:39
